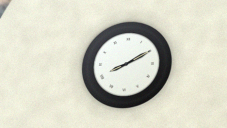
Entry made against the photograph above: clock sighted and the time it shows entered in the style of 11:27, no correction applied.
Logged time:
8:10
